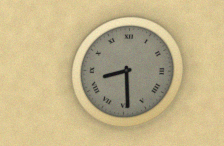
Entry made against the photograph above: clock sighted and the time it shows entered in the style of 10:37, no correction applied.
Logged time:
8:29
